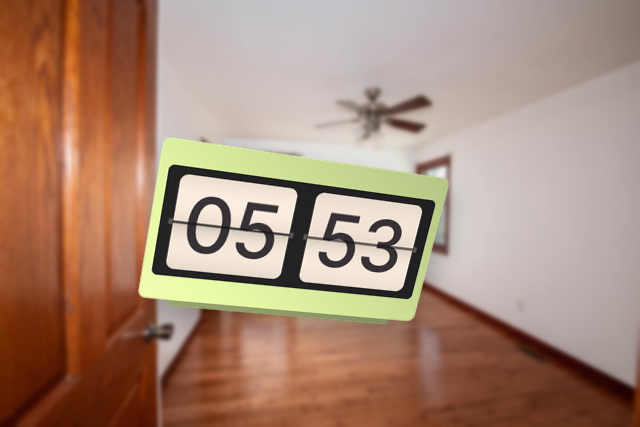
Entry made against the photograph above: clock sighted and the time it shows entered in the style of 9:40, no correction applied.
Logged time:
5:53
